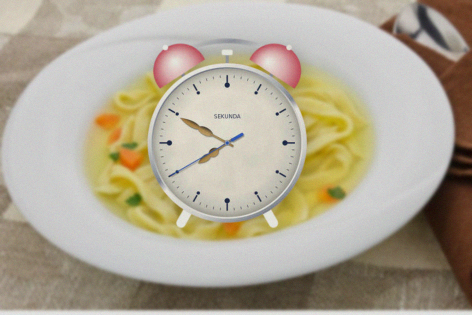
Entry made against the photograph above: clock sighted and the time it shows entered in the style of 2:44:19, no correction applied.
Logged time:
7:49:40
